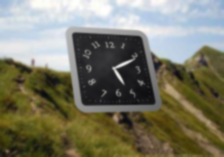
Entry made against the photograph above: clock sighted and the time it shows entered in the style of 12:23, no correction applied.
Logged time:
5:11
